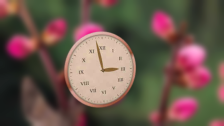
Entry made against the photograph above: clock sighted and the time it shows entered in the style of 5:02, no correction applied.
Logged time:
2:58
